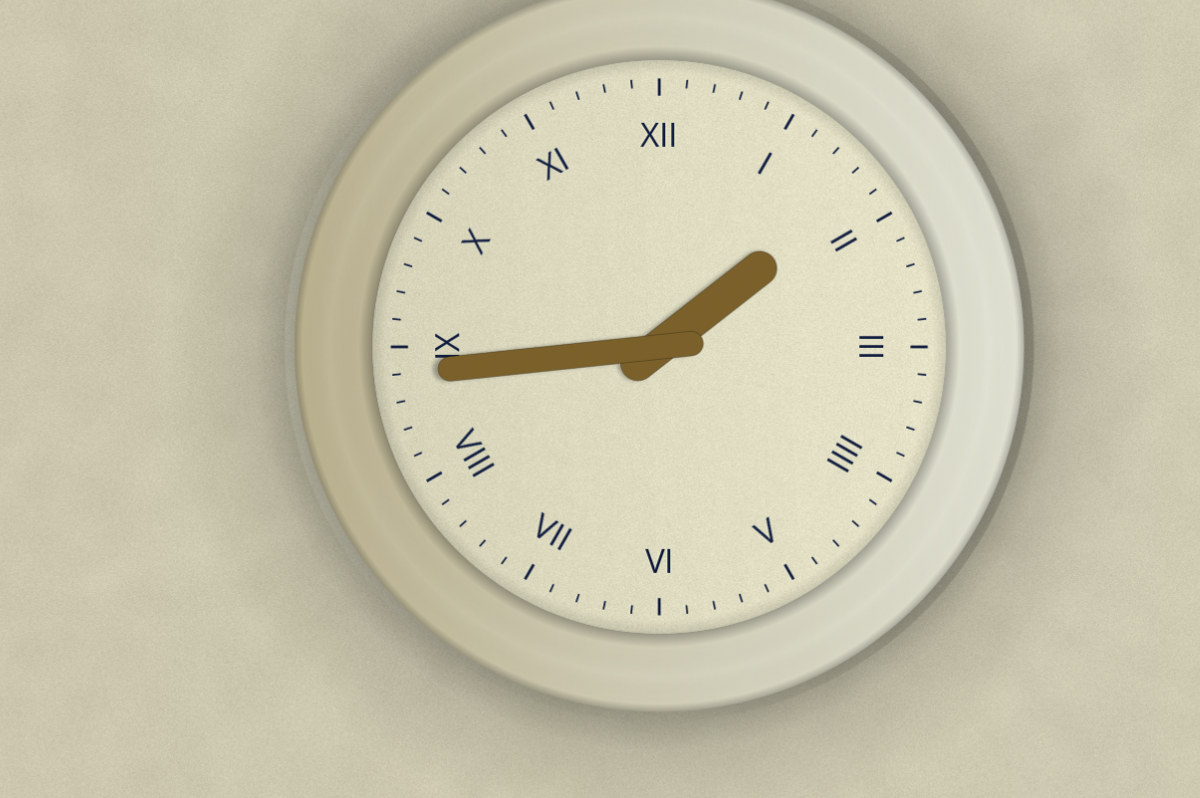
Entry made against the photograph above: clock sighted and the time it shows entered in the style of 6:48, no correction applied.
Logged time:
1:44
